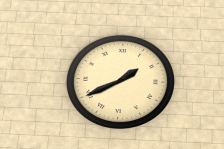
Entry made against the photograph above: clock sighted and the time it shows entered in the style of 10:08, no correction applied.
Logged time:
1:40
